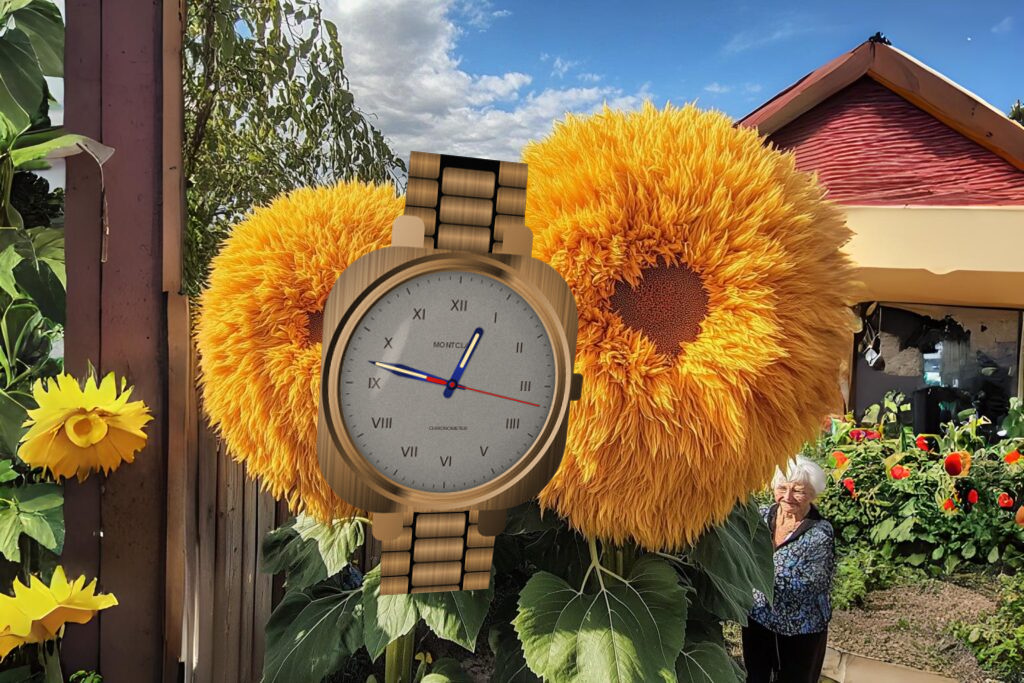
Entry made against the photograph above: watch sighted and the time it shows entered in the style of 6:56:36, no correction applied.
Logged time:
12:47:17
